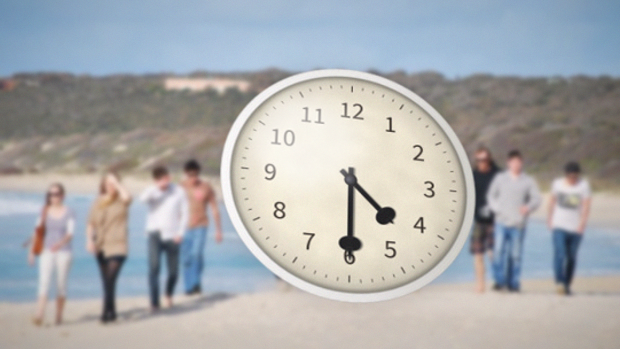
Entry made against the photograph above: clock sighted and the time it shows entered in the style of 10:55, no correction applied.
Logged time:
4:30
